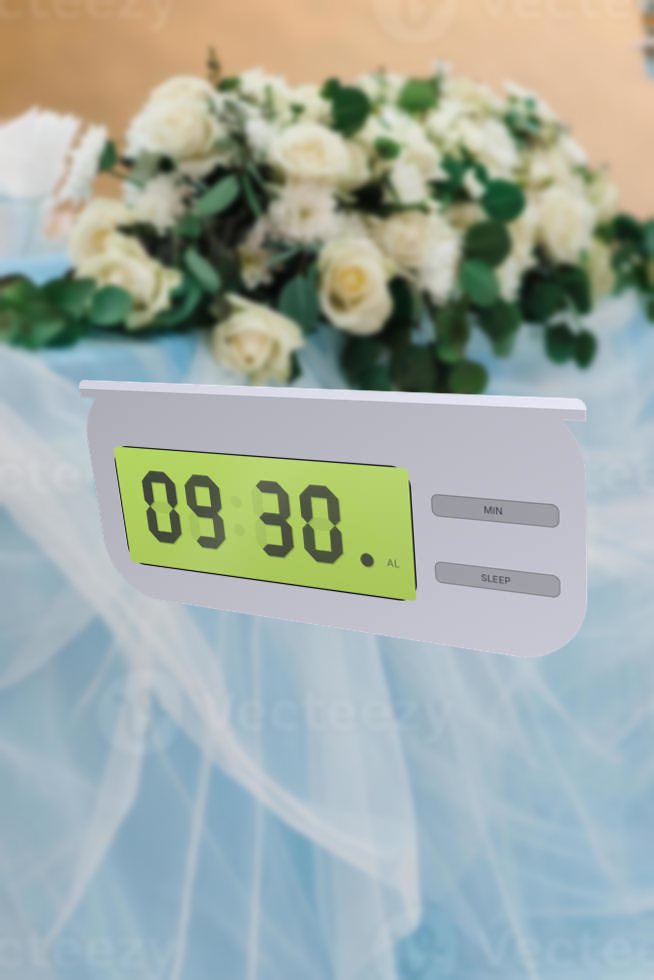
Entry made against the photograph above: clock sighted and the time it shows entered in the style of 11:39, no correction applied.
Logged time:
9:30
